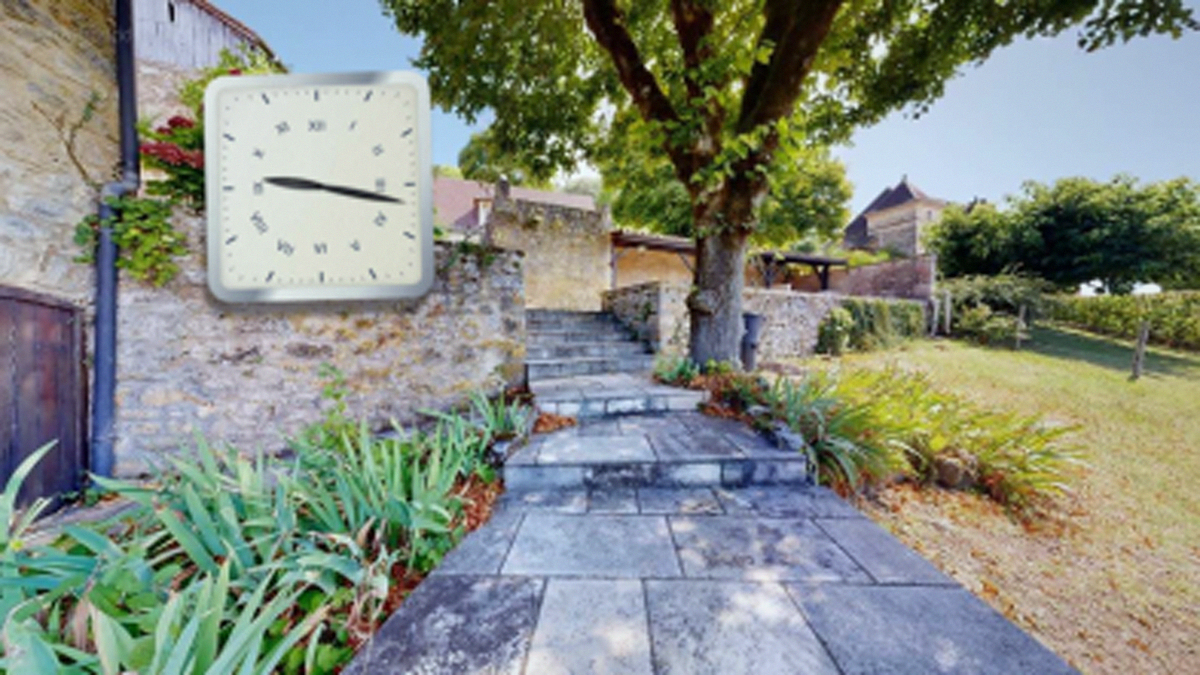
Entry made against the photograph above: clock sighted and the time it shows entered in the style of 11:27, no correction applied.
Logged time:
9:17
